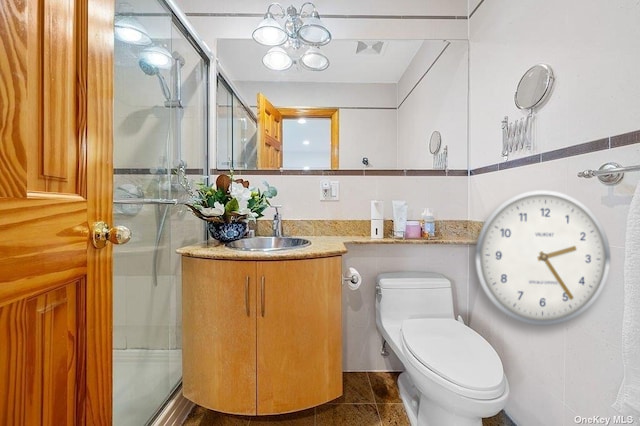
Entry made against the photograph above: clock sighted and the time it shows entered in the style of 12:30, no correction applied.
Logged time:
2:24
